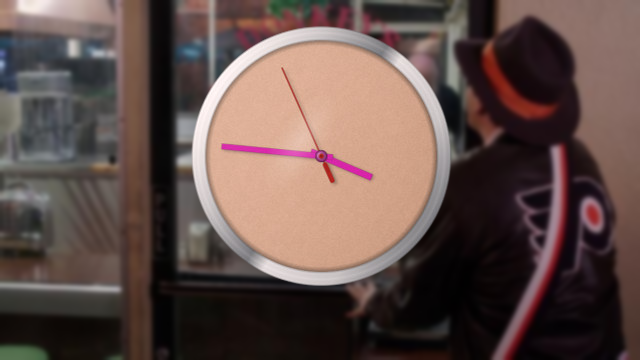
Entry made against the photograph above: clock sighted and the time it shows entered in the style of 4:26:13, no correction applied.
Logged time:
3:45:56
